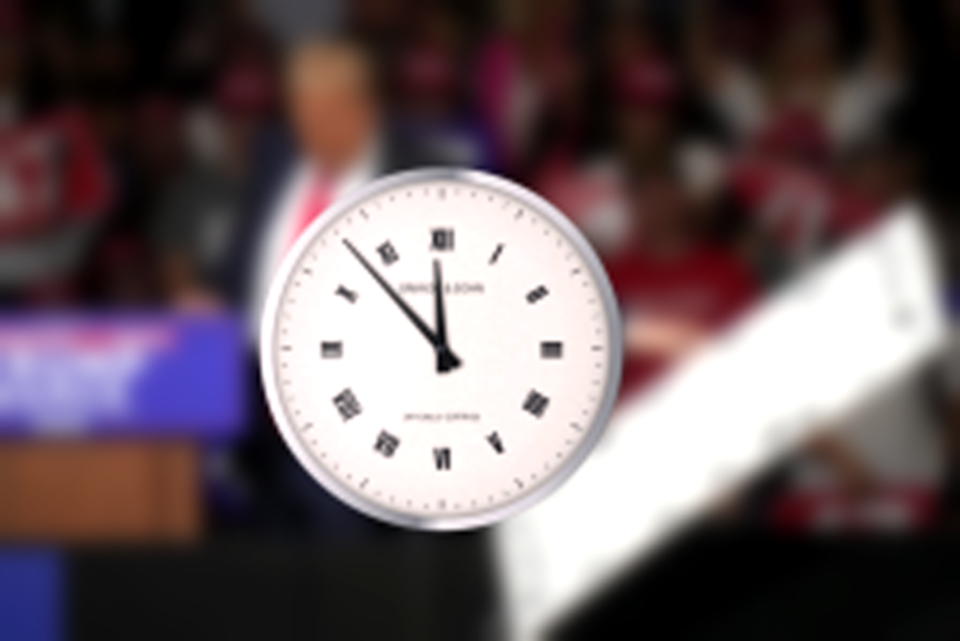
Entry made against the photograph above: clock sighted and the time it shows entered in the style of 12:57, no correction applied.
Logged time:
11:53
